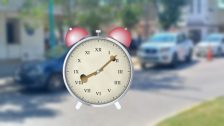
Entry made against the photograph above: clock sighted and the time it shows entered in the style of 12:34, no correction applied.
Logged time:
8:08
